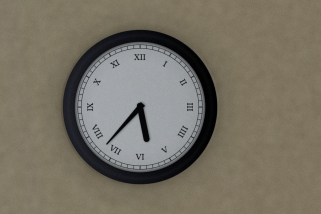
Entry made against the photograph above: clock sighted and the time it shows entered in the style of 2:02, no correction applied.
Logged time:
5:37
